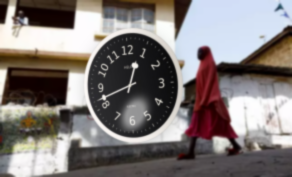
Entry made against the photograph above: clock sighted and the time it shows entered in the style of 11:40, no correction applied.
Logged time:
12:42
